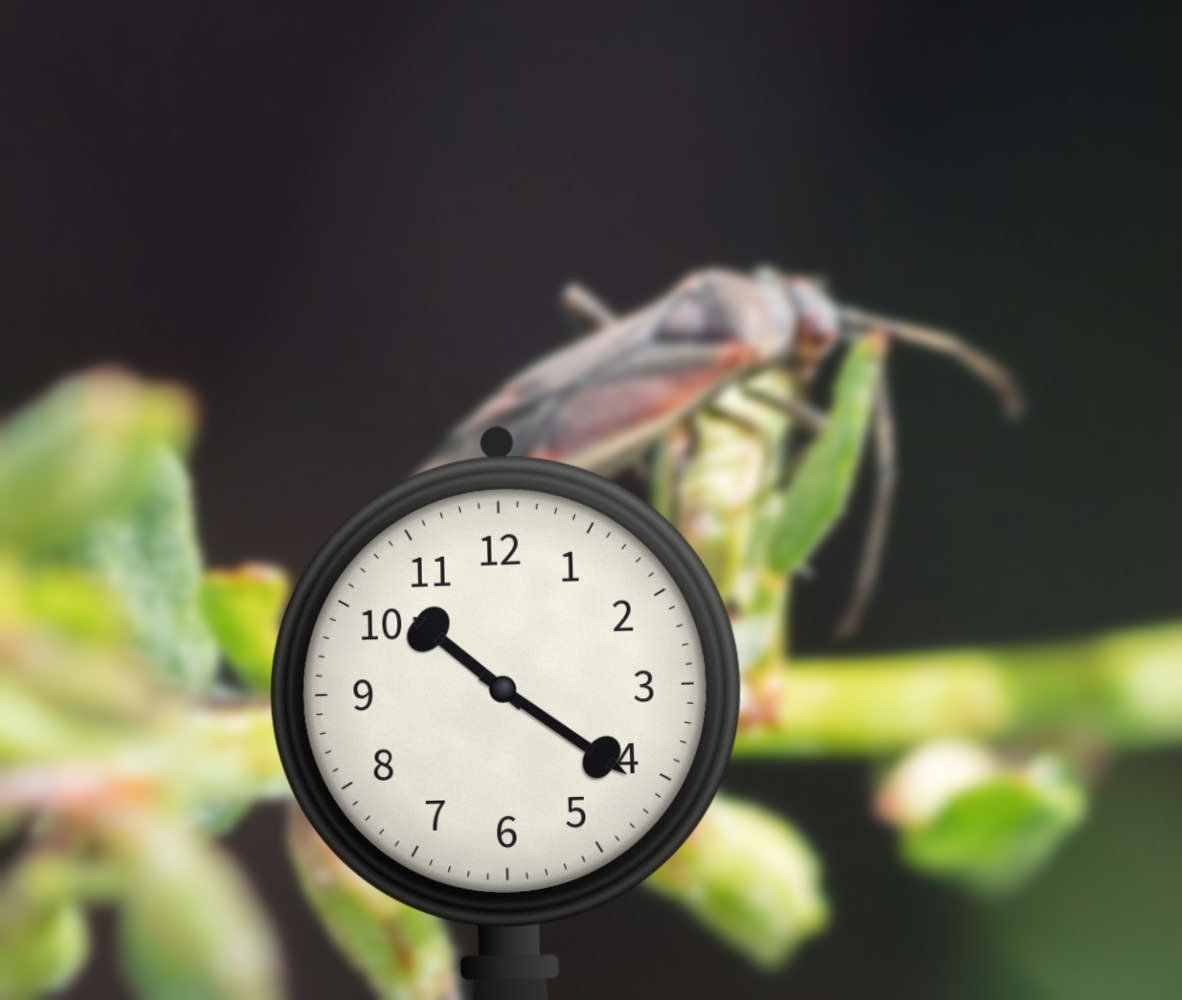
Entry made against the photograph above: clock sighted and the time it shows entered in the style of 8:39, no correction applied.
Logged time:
10:21
